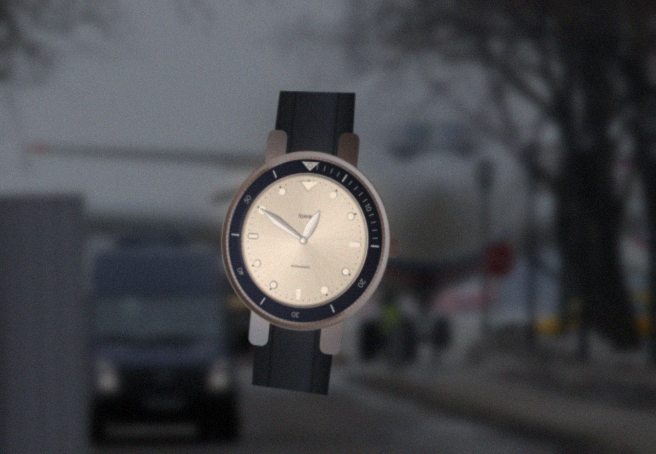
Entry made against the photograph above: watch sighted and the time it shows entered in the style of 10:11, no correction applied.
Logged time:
12:50
